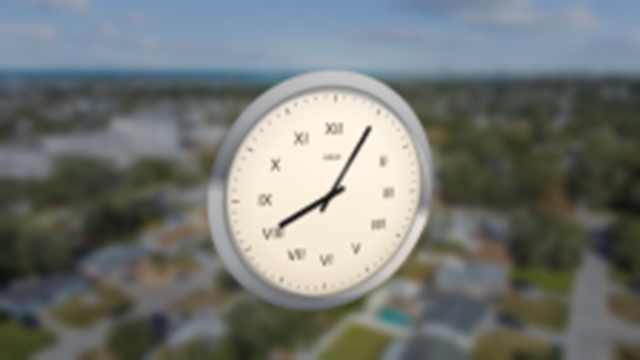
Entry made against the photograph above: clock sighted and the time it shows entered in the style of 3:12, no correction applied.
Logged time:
8:05
